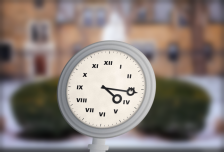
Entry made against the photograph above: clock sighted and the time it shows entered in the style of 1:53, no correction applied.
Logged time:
4:16
